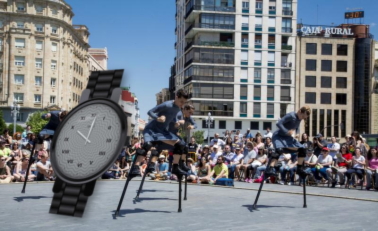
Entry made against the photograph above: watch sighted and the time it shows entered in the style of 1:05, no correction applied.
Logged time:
10:01
